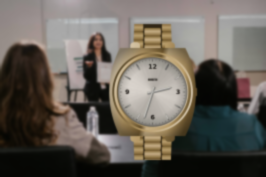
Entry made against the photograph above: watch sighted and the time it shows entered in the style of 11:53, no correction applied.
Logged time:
2:33
